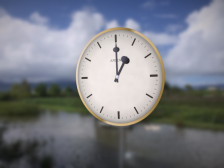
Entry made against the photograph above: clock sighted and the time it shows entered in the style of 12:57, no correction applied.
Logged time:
1:00
